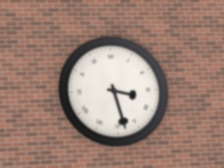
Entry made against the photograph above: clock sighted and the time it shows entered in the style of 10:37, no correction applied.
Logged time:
3:28
